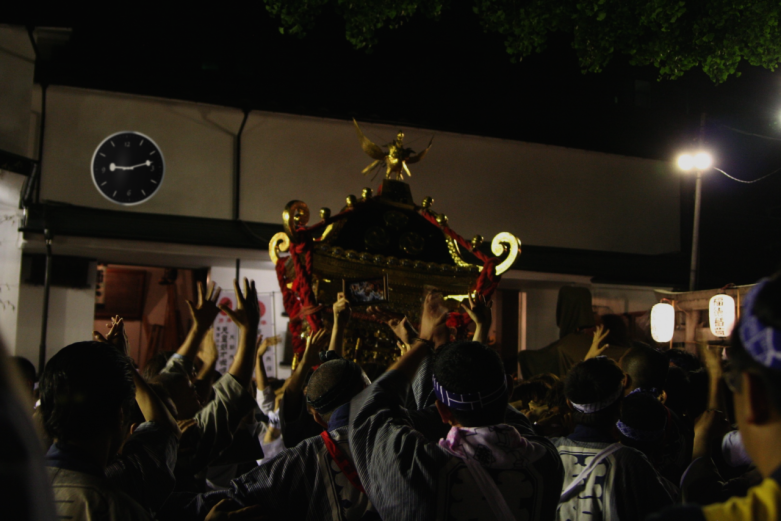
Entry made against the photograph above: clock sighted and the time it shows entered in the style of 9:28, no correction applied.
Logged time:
9:13
